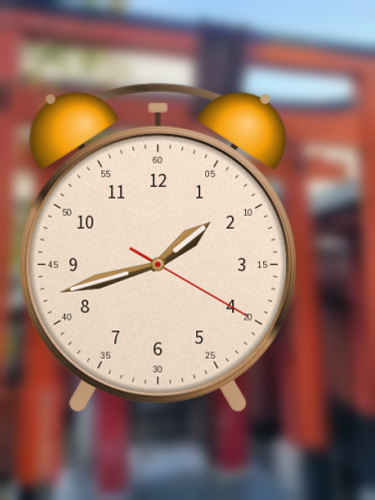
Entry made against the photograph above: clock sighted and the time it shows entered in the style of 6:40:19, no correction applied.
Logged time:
1:42:20
